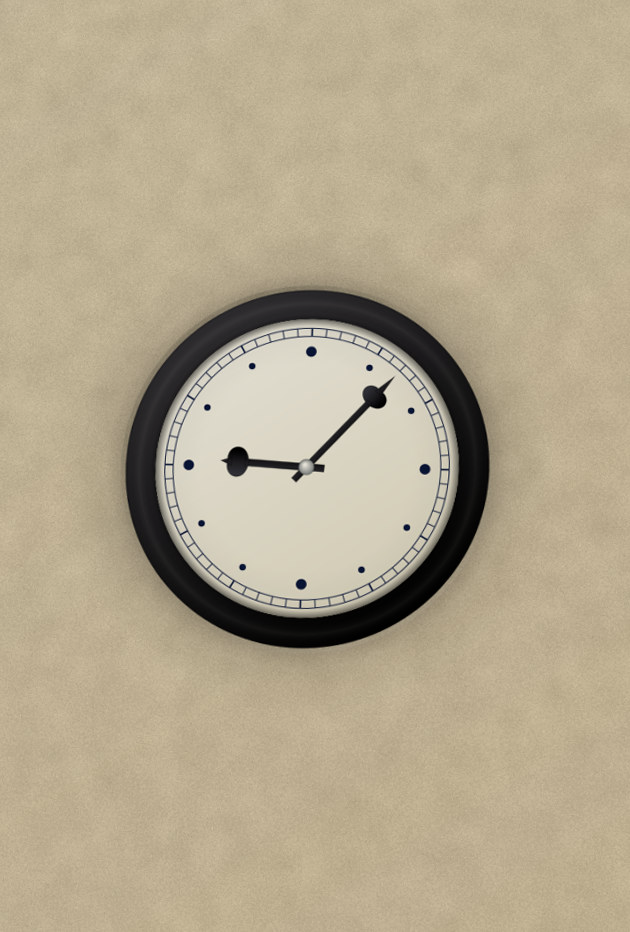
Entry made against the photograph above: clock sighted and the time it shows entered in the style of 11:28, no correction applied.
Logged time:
9:07
